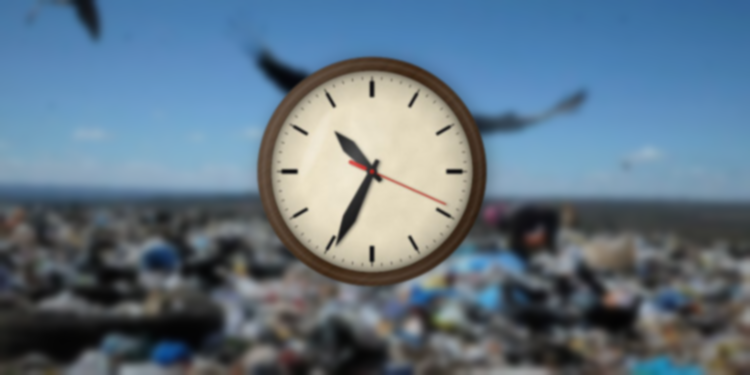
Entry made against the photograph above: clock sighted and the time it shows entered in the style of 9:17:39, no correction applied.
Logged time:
10:34:19
